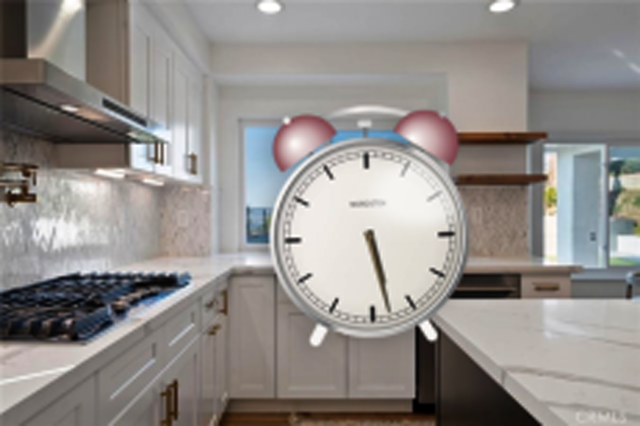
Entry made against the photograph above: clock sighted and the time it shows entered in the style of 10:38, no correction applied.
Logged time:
5:28
